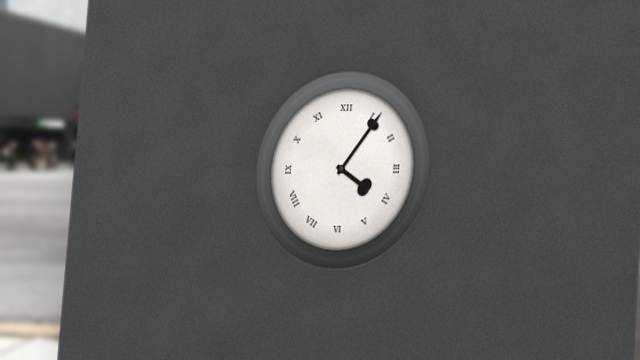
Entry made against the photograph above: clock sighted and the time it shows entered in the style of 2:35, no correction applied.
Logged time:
4:06
